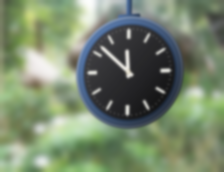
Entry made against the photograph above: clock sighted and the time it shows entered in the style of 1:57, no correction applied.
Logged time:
11:52
